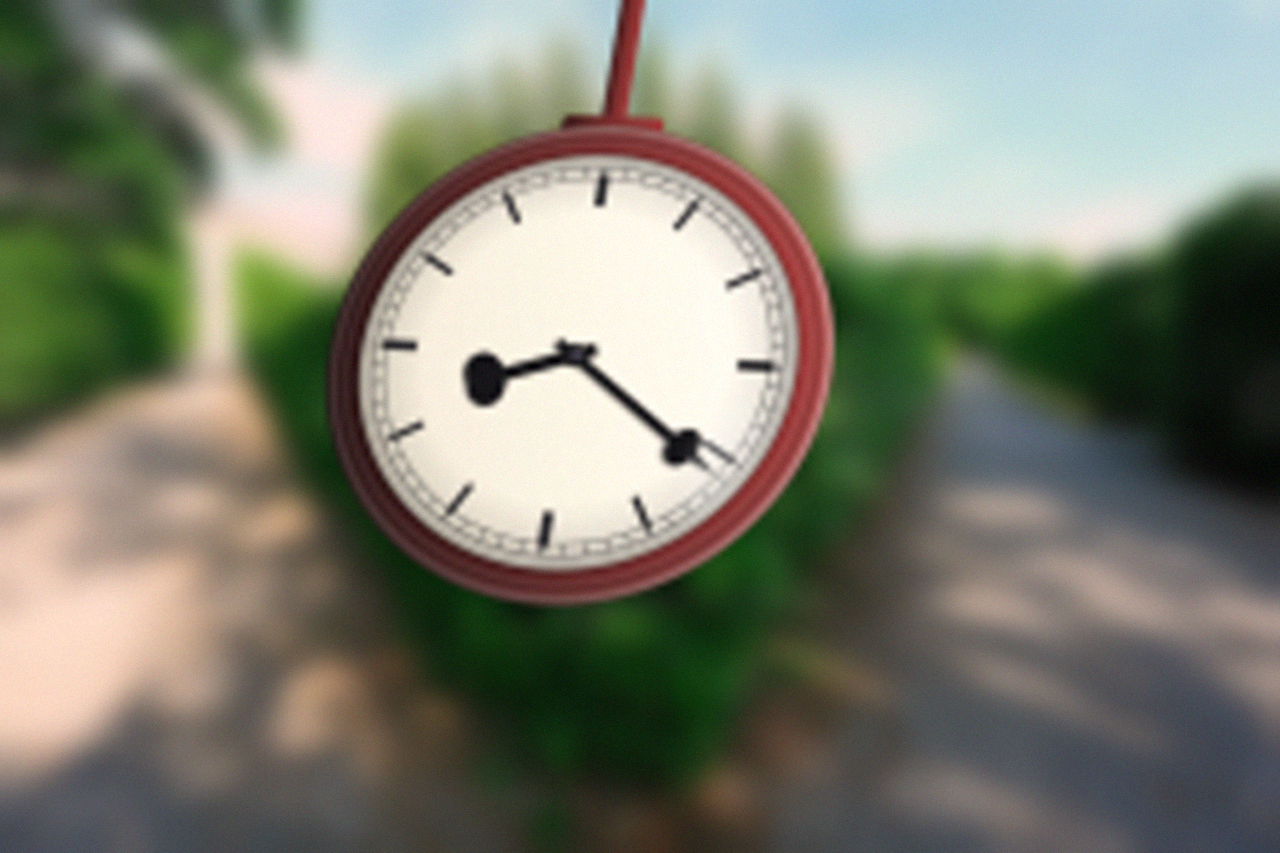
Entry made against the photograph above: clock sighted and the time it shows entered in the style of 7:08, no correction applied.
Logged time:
8:21
